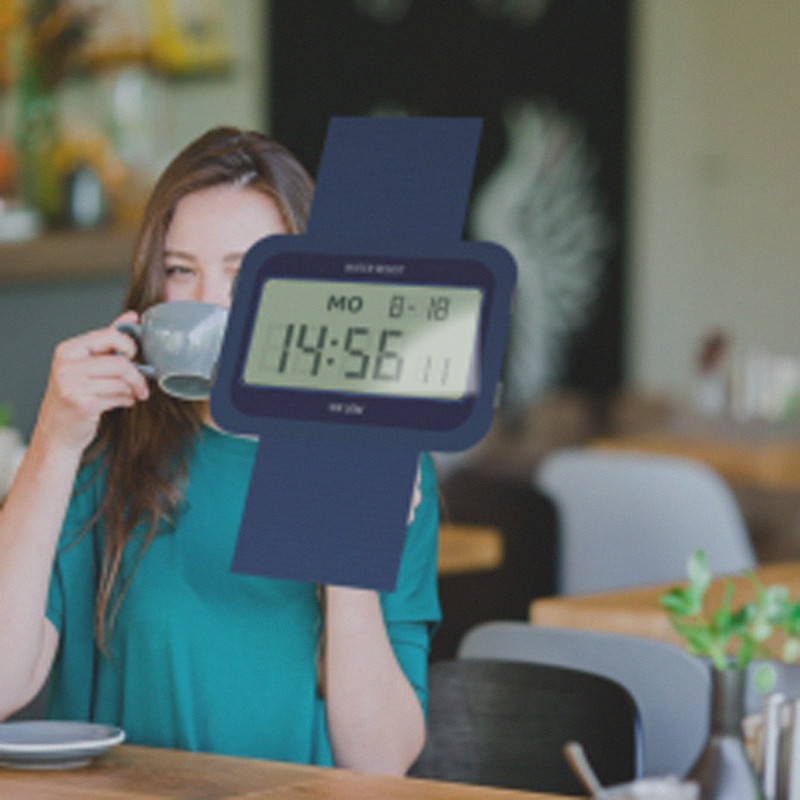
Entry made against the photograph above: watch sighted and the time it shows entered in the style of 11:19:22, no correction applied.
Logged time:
14:56:11
